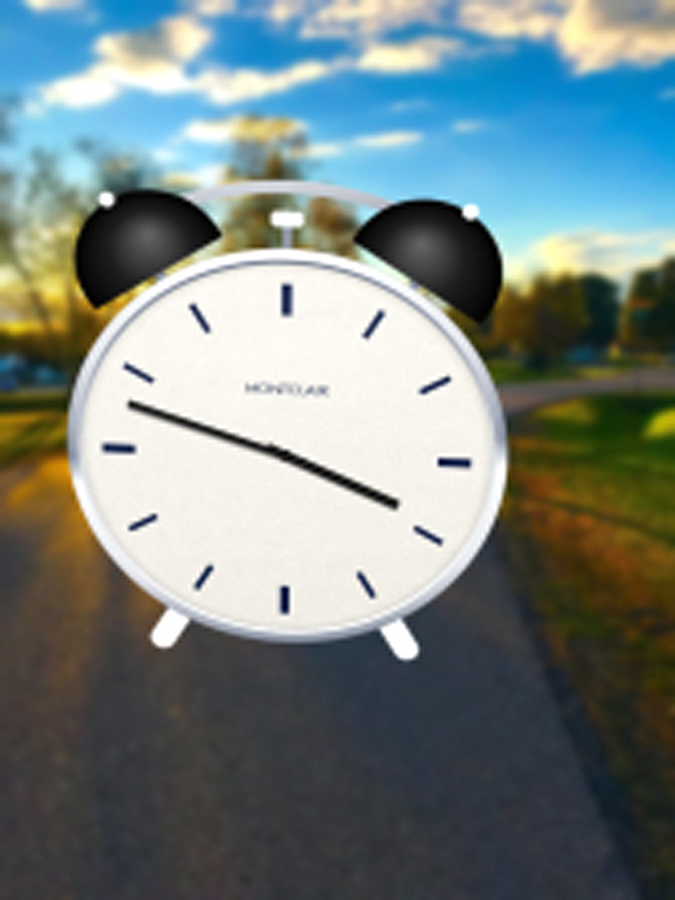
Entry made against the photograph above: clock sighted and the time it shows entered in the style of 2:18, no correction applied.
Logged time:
3:48
